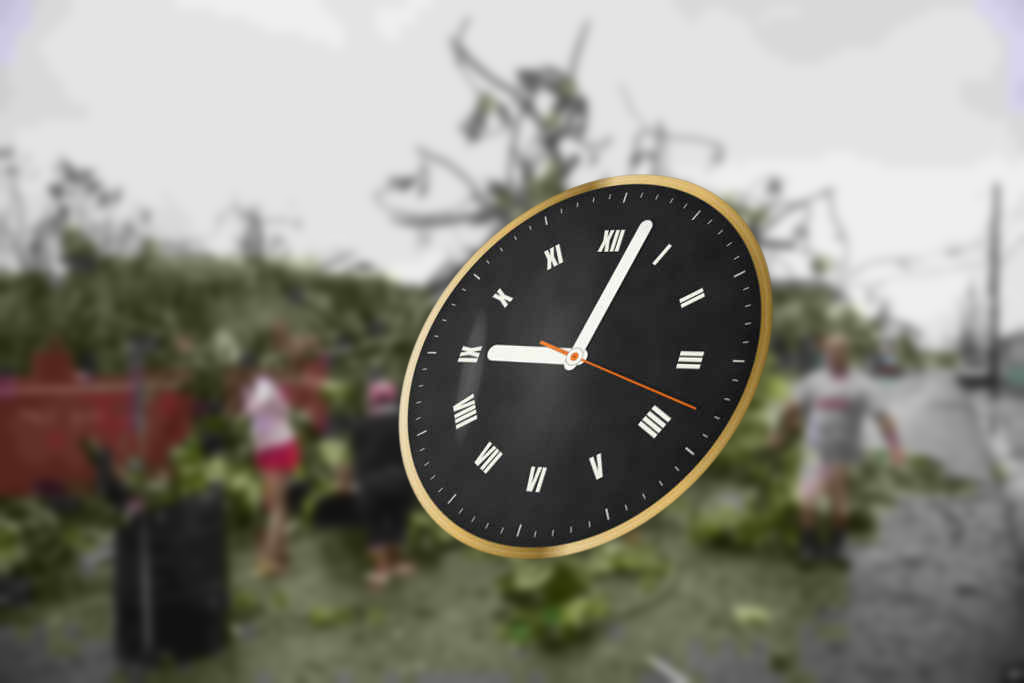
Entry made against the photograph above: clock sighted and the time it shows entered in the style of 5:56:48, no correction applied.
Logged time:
9:02:18
